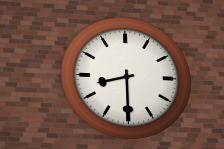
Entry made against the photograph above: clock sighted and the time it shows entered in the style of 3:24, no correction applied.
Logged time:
8:30
